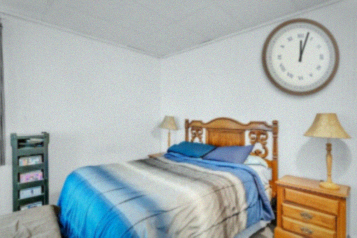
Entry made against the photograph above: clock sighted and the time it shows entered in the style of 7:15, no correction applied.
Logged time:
12:03
